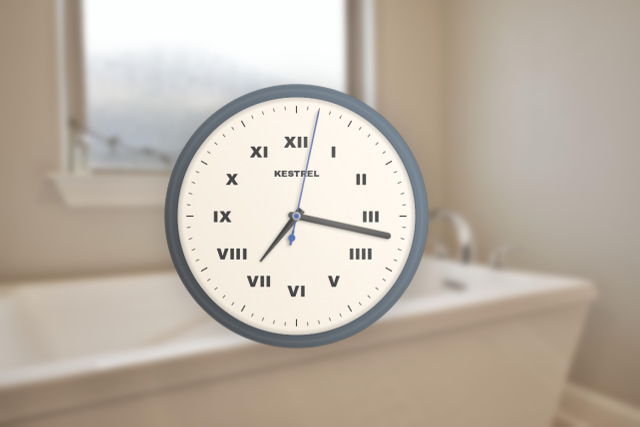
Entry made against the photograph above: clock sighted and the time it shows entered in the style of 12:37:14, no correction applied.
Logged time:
7:17:02
